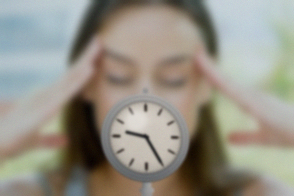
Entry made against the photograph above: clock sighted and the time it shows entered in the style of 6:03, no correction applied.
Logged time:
9:25
